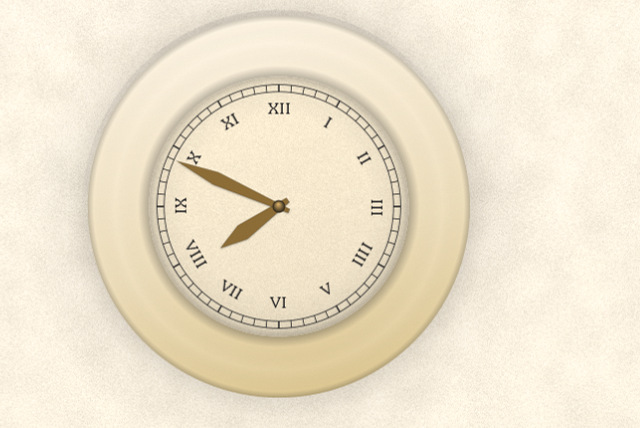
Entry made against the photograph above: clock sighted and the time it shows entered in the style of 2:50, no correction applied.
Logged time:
7:49
